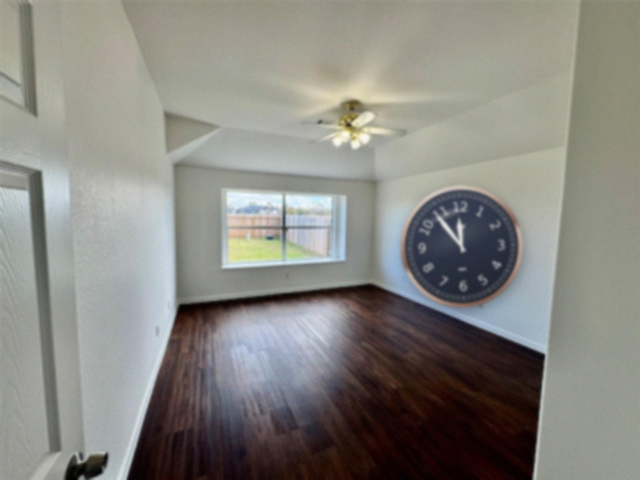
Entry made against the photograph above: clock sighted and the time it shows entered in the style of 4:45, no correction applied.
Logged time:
11:54
